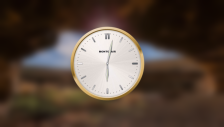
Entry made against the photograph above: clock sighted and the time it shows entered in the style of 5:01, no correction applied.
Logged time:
6:02
